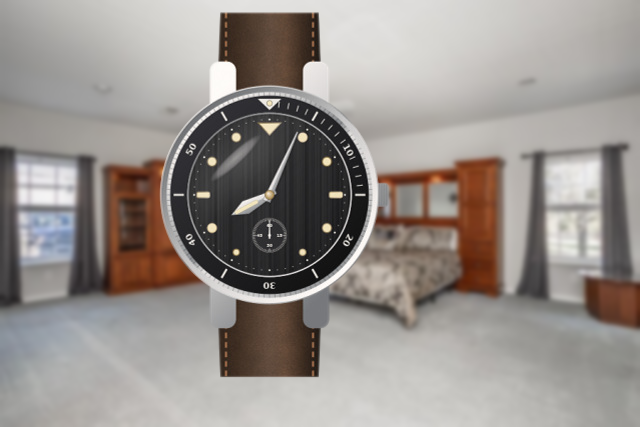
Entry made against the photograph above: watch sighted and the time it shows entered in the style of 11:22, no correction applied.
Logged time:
8:04
